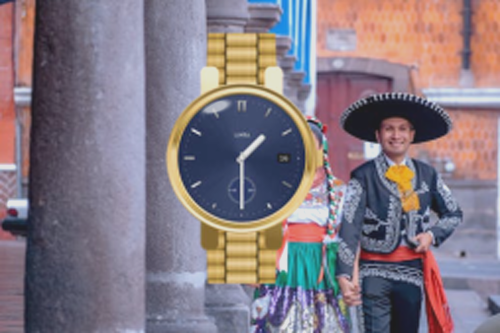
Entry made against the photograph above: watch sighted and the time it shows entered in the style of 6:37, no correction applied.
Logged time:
1:30
